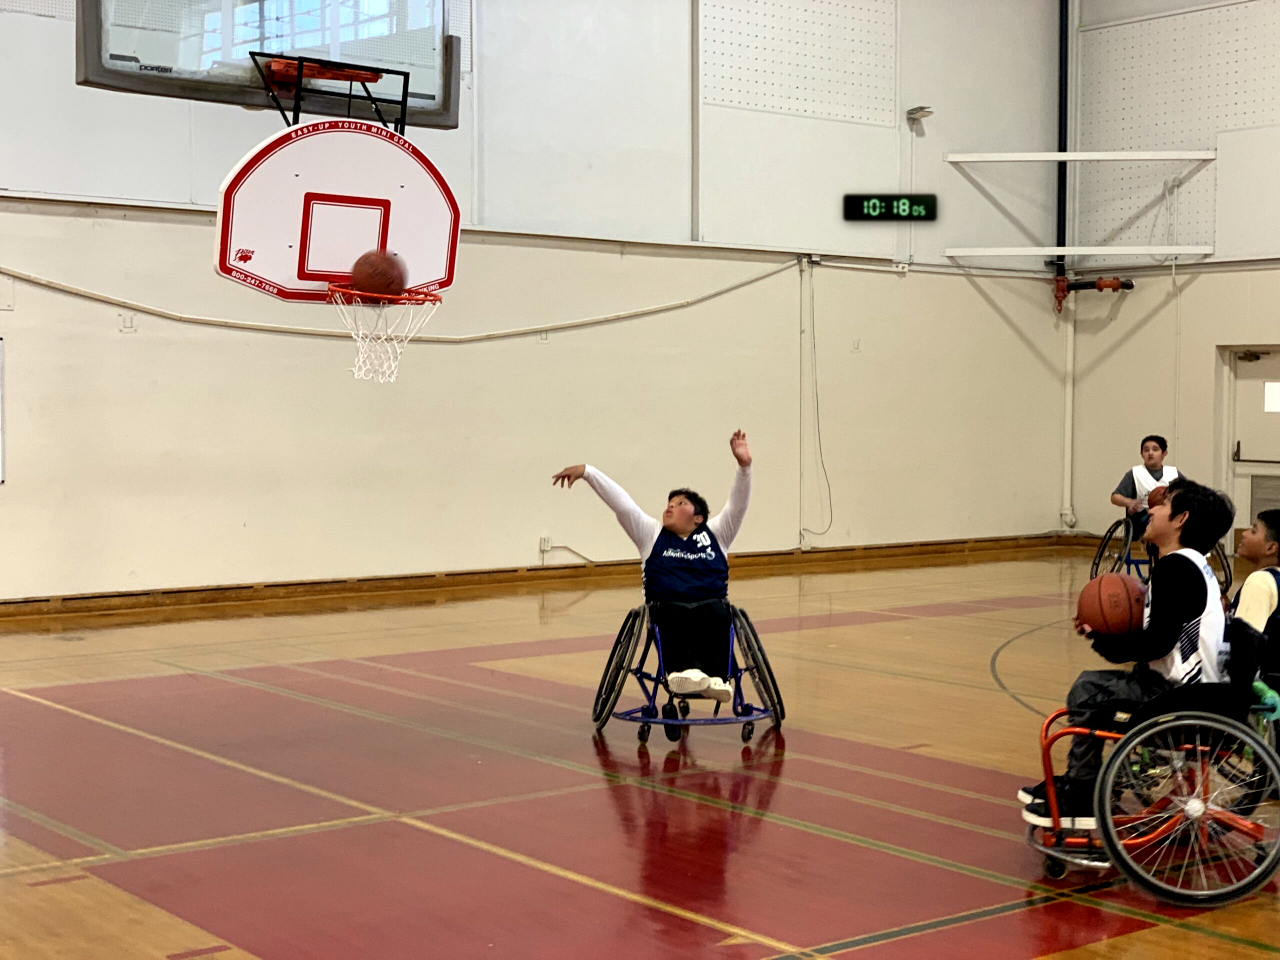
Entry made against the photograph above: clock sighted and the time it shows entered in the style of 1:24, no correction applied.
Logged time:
10:18
